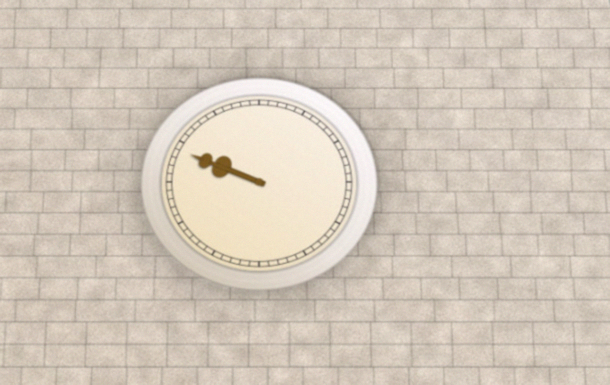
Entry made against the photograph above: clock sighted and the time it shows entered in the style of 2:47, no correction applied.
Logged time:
9:49
